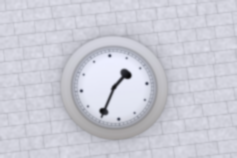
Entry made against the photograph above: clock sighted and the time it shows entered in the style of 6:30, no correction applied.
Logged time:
1:35
